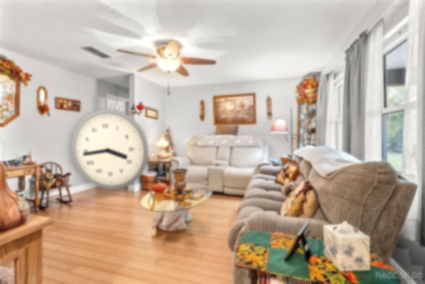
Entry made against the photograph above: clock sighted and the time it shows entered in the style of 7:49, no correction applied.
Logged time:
3:44
